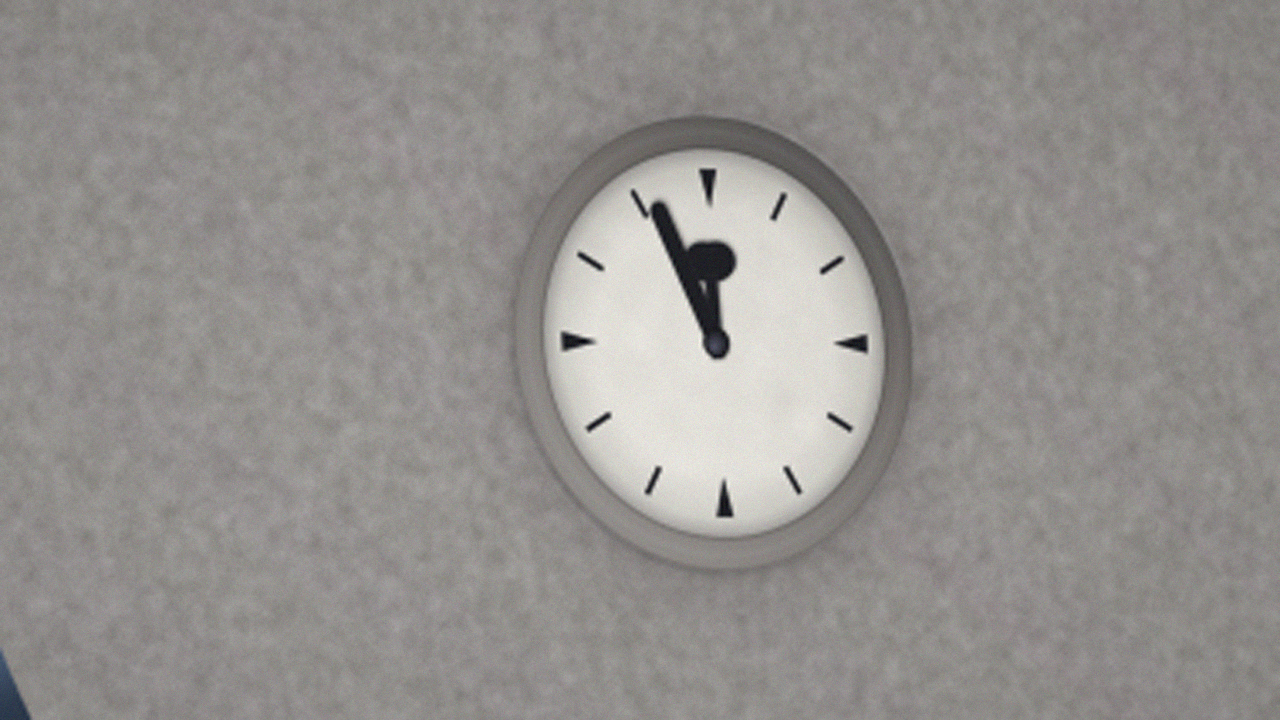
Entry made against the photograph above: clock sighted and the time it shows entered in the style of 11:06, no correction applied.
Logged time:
11:56
